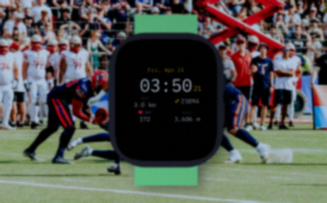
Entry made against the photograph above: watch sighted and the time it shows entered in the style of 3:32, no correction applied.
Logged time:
3:50
